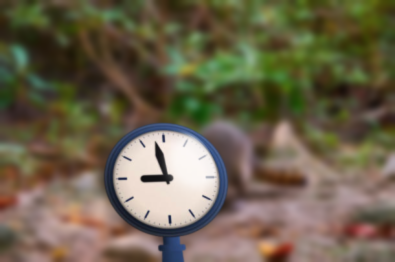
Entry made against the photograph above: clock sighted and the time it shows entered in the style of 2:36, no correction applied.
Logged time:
8:58
